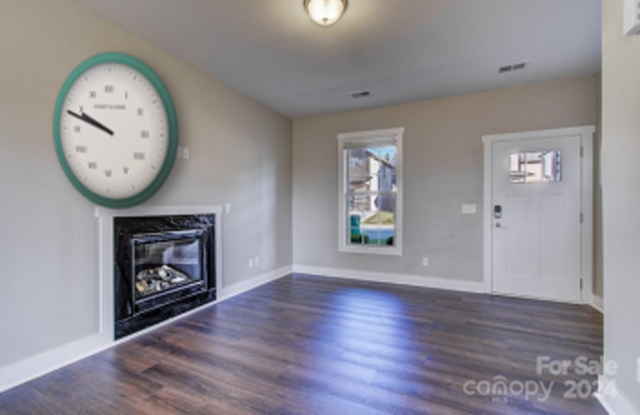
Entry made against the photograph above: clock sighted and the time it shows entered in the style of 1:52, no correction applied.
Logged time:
9:48
